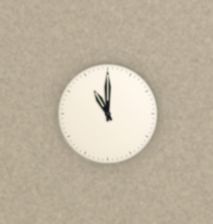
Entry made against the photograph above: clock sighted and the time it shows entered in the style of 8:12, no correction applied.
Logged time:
11:00
